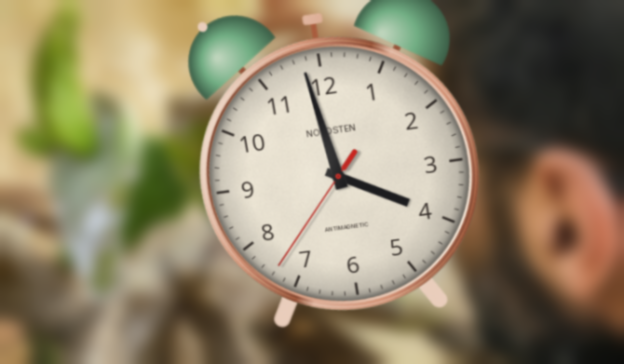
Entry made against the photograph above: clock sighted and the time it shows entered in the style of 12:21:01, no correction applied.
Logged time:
3:58:37
